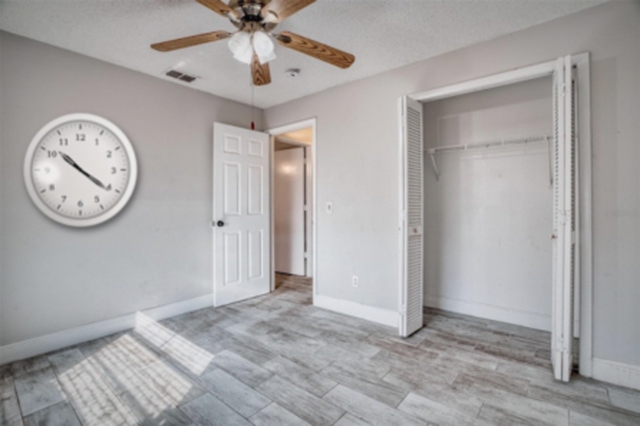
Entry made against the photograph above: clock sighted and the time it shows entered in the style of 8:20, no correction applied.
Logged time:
10:21
